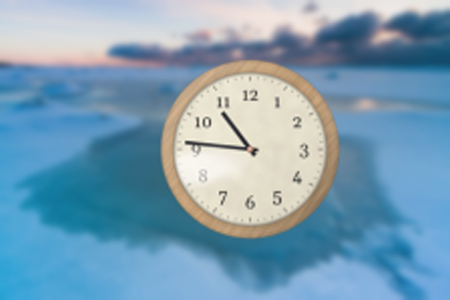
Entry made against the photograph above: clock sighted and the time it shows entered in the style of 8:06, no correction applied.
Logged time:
10:46
